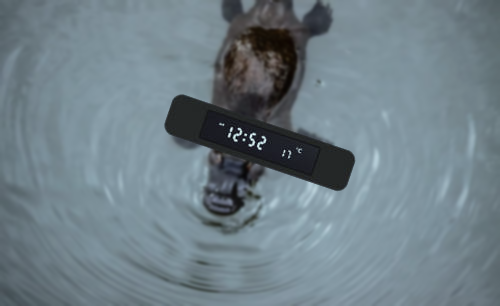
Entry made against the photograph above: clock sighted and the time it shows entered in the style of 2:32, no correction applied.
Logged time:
12:52
